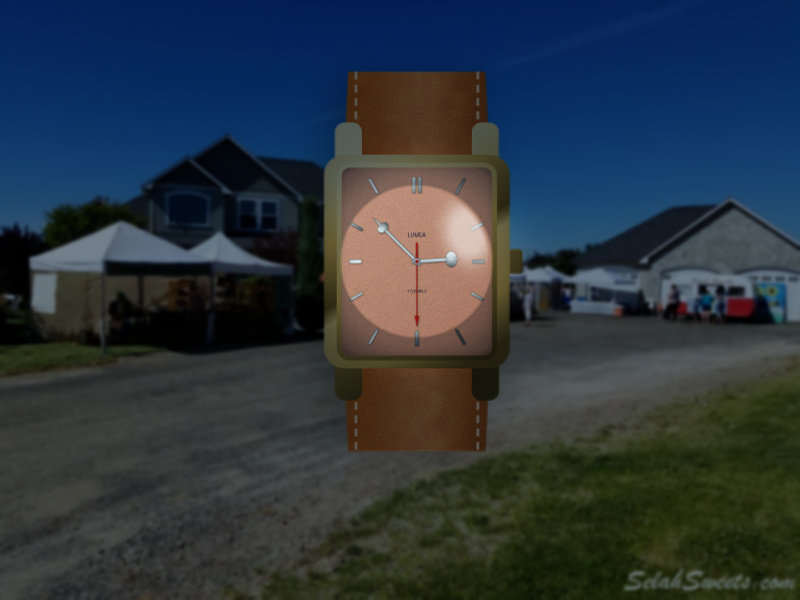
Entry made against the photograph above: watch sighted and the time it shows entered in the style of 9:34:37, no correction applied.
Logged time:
2:52:30
